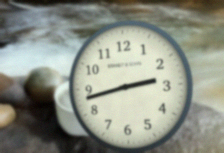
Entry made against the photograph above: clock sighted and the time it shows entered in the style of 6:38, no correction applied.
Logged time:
2:43
